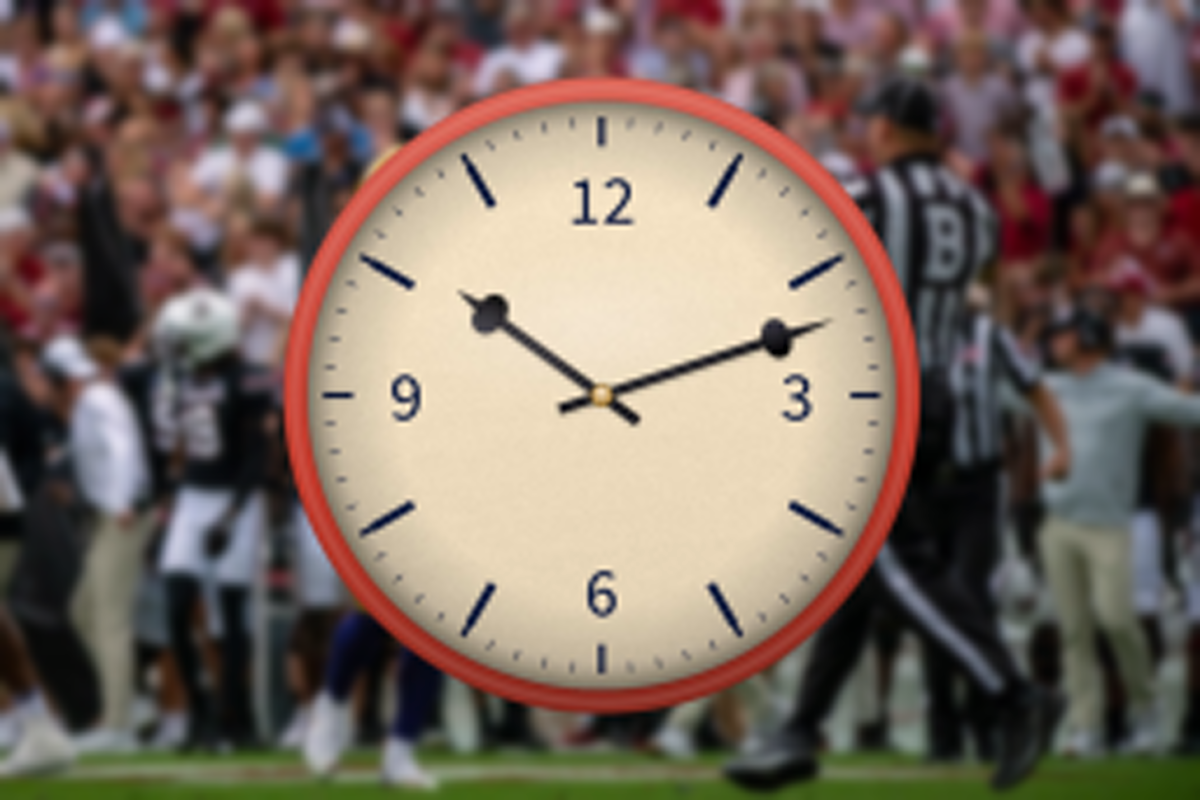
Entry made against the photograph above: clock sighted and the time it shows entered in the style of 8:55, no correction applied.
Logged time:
10:12
